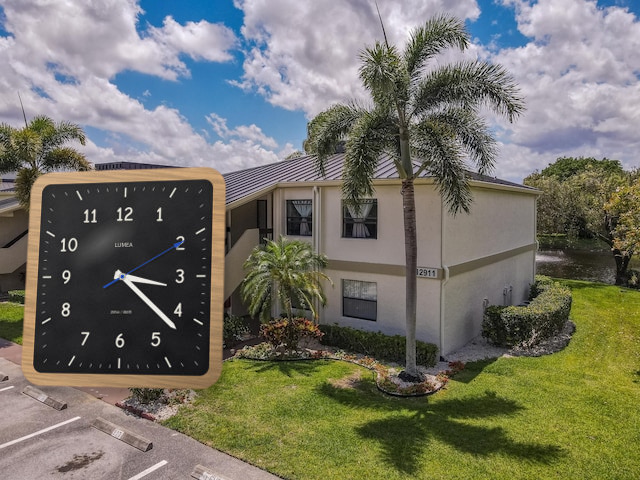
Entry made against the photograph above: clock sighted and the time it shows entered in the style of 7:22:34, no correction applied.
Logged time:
3:22:10
